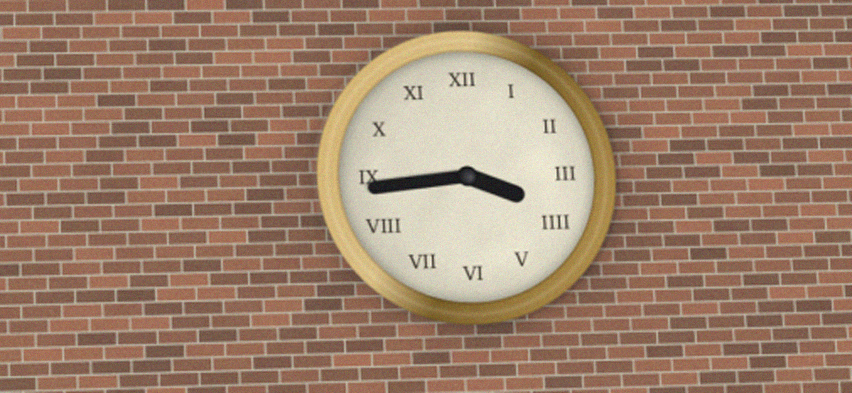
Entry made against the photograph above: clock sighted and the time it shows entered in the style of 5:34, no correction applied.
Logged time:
3:44
